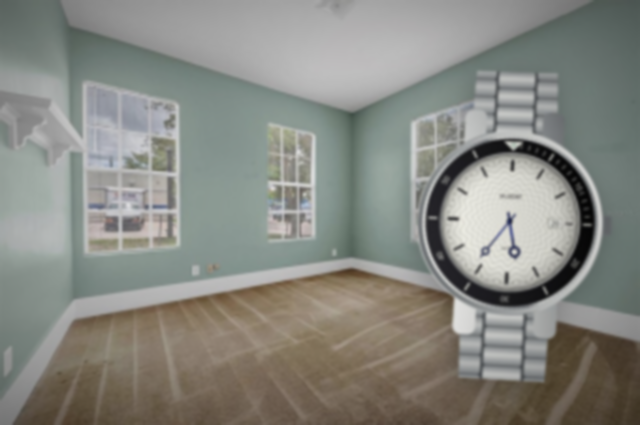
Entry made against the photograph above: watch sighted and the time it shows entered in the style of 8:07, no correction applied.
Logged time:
5:36
